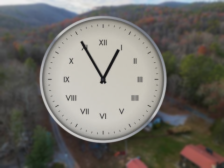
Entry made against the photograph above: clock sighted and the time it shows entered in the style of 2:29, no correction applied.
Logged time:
12:55
